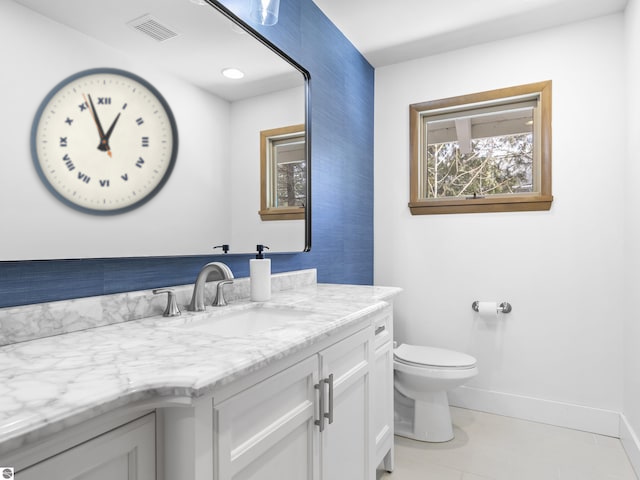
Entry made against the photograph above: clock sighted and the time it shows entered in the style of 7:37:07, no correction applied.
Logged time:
12:56:56
